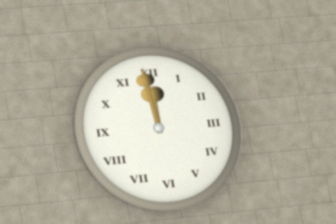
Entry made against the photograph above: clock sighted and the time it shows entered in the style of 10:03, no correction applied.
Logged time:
11:59
